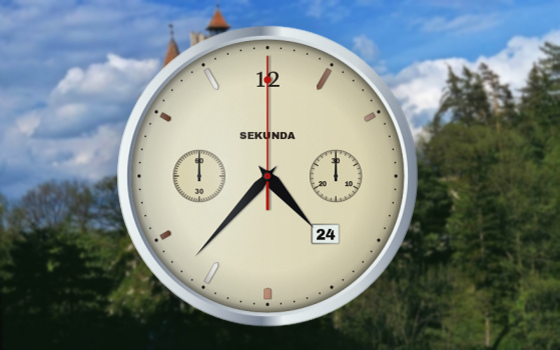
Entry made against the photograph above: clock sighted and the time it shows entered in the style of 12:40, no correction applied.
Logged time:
4:37
